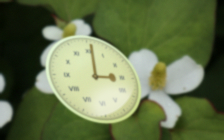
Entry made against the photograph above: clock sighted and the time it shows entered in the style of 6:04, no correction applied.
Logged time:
3:01
